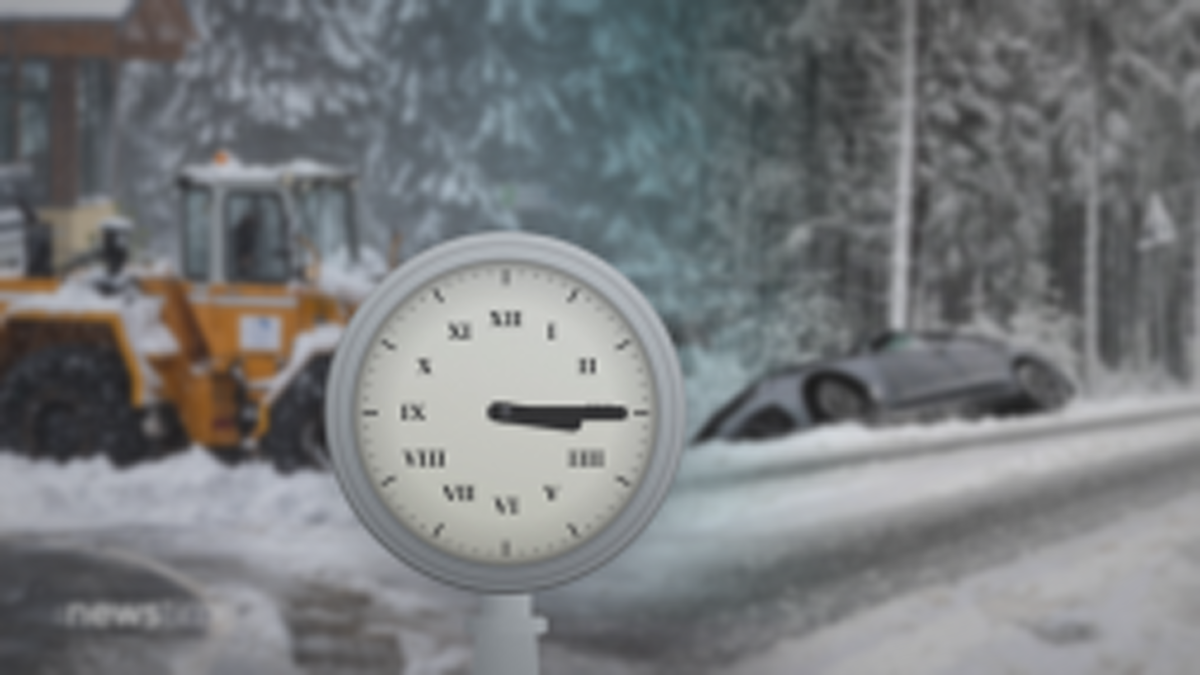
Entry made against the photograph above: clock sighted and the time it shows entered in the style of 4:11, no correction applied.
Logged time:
3:15
